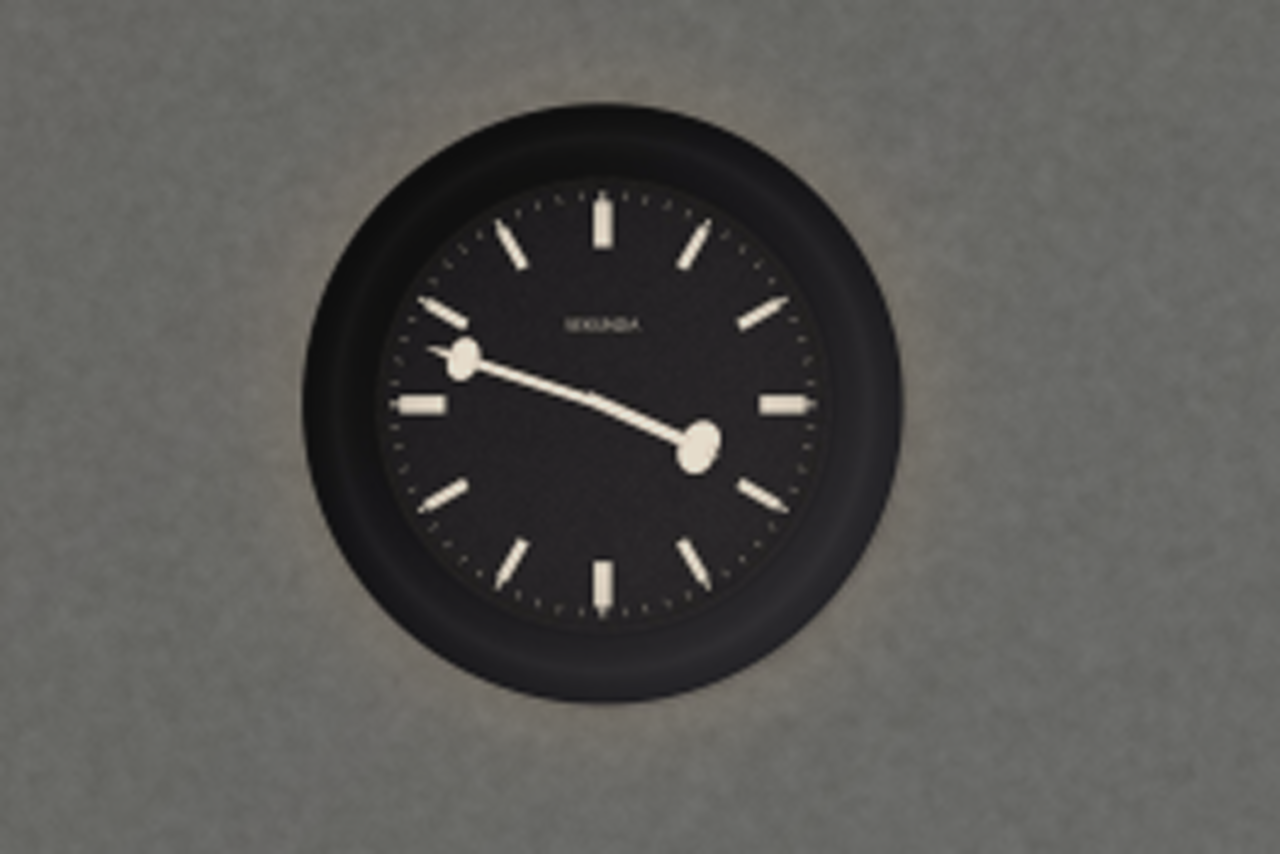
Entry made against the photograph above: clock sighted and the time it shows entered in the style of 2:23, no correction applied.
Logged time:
3:48
